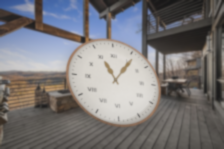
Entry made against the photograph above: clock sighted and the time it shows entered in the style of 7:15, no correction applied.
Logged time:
11:06
